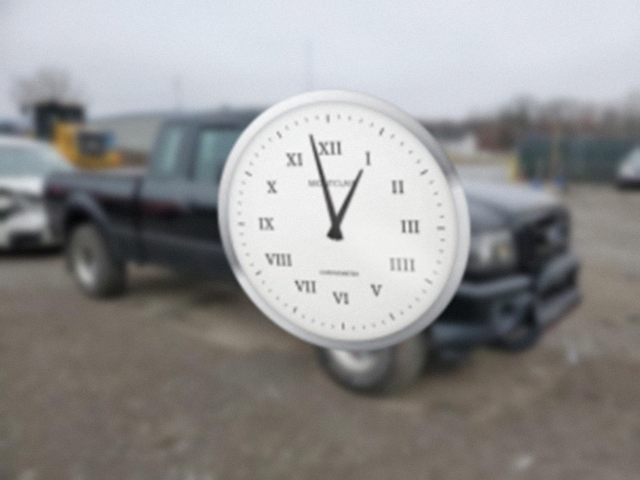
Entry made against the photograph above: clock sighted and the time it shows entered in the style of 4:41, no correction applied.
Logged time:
12:58
